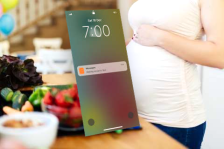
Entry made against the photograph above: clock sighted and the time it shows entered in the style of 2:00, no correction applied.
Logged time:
7:00
